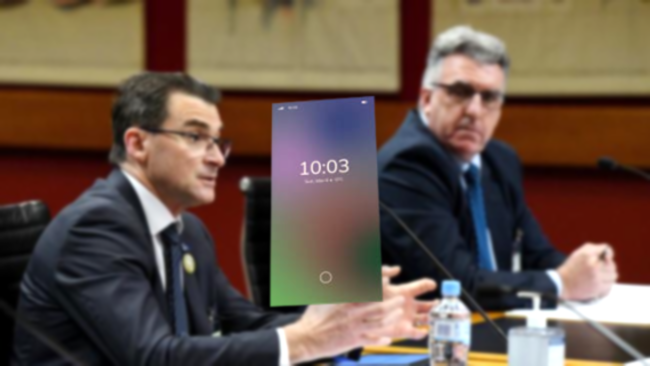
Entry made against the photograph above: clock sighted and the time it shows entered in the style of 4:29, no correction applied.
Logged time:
10:03
